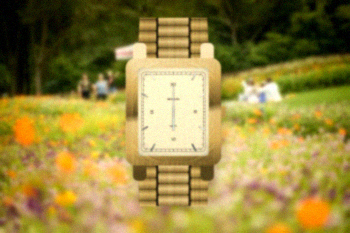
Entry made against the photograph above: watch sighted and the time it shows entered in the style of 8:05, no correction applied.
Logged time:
6:00
